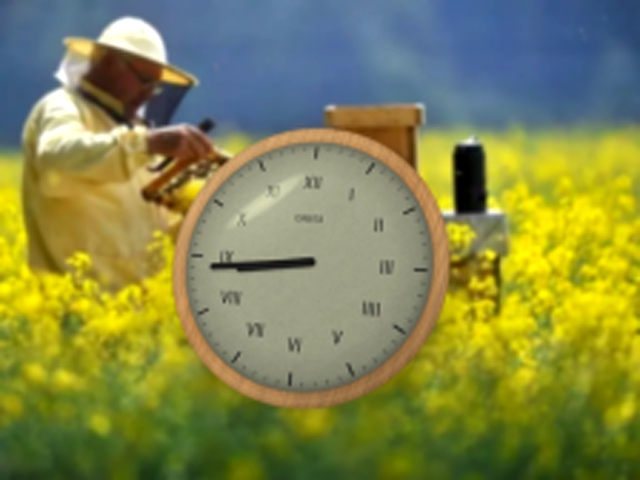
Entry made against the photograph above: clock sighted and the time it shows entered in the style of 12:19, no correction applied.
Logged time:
8:44
